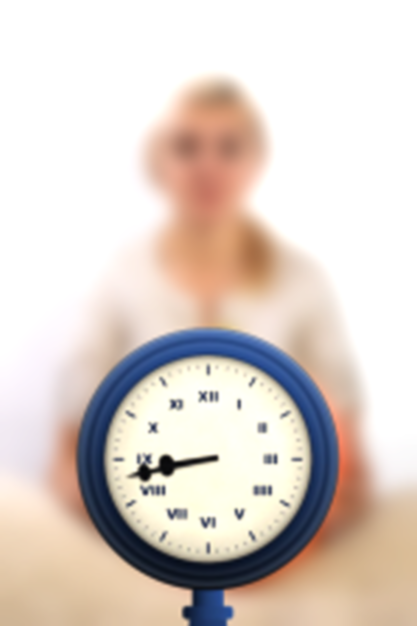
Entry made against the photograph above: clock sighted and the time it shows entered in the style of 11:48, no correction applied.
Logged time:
8:43
